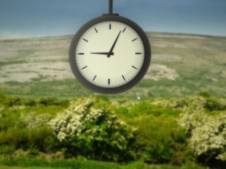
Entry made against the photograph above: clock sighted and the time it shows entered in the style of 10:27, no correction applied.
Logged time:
9:04
